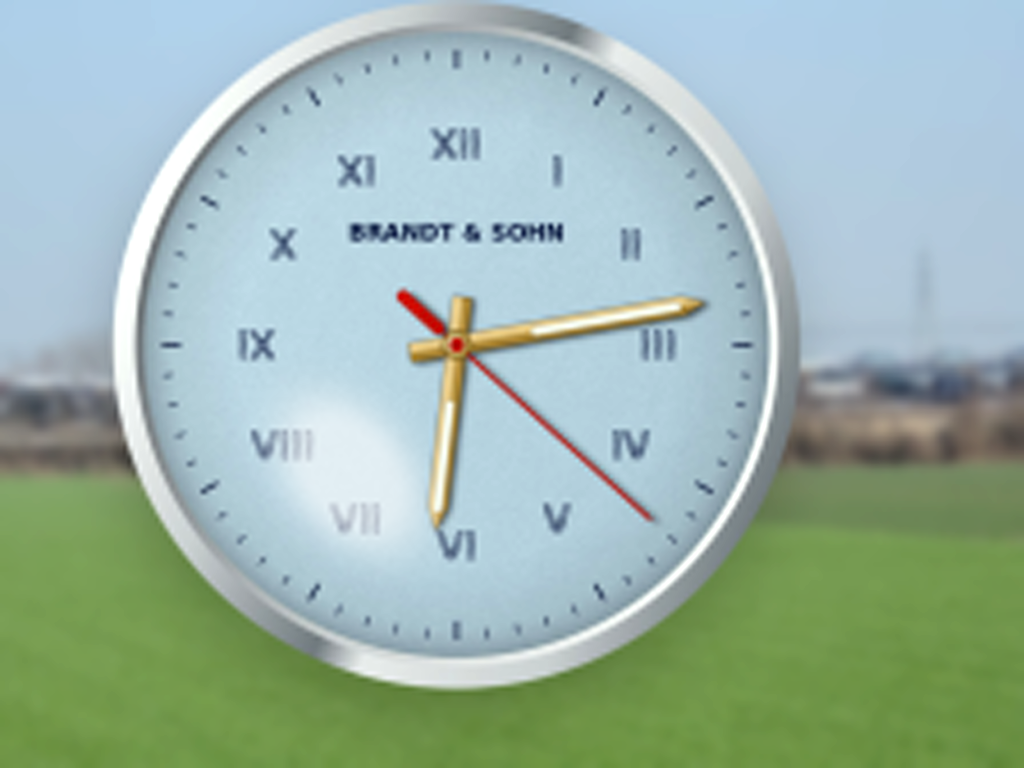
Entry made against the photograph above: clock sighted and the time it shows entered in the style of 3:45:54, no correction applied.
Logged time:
6:13:22
